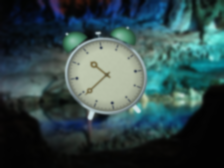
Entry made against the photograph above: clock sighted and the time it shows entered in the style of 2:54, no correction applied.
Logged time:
10:39
